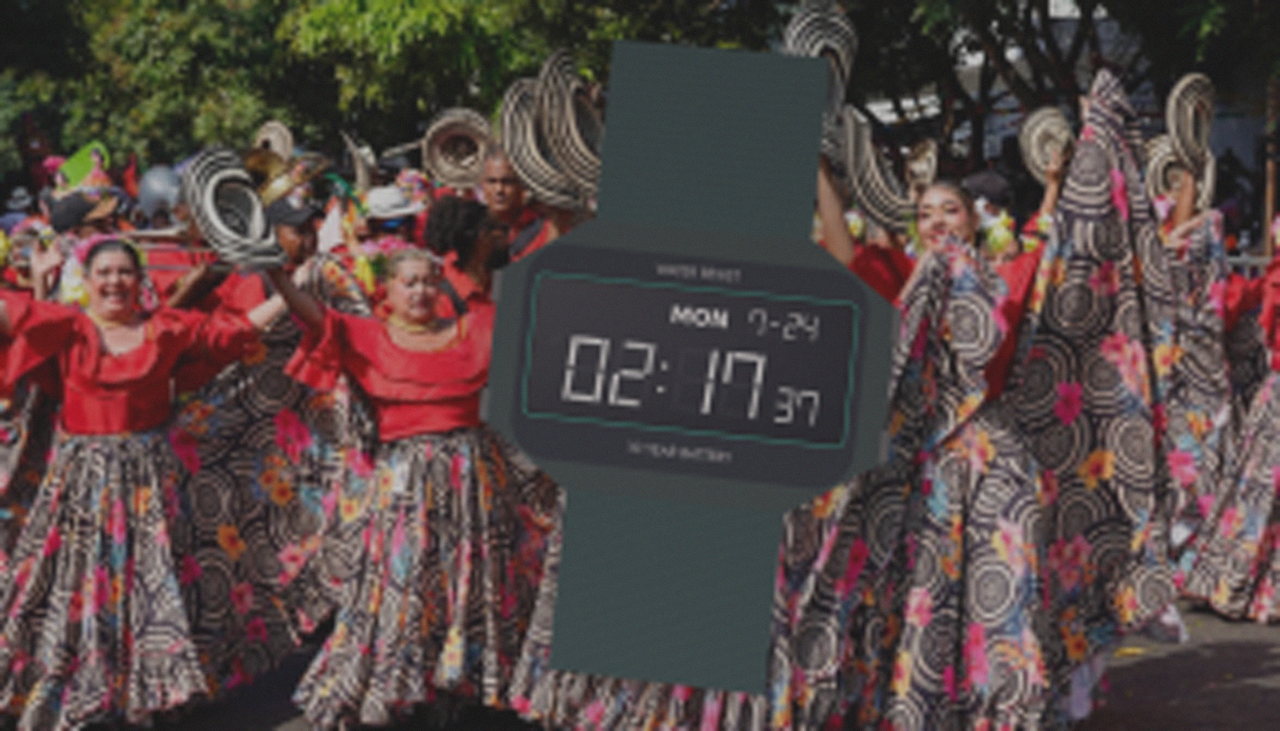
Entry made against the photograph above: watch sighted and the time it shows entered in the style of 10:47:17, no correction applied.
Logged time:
2:17:37
